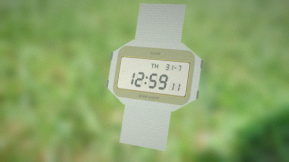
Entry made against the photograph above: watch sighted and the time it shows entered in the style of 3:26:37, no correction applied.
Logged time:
12:59:11
